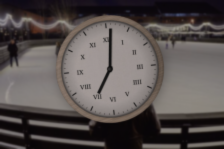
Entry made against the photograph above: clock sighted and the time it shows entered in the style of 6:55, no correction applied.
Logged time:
7:01
